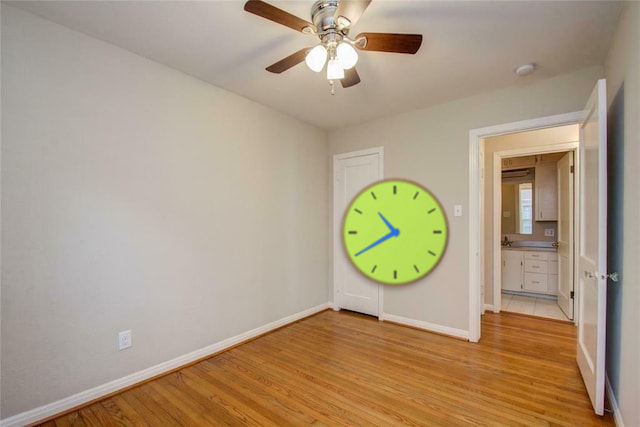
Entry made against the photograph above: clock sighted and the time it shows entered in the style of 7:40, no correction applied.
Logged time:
10:40
